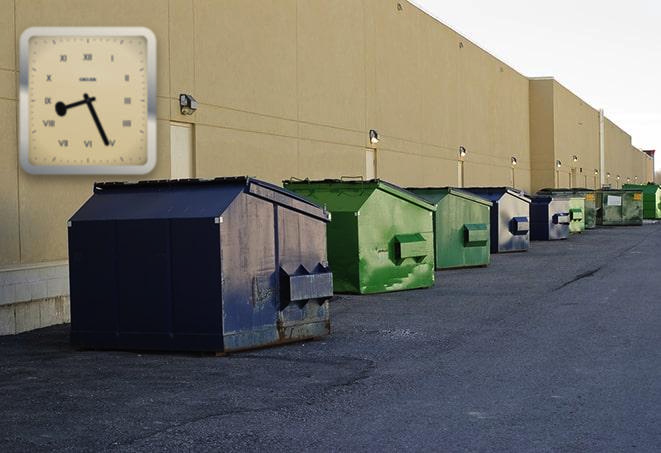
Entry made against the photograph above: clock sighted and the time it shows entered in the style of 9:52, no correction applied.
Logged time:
8:26
